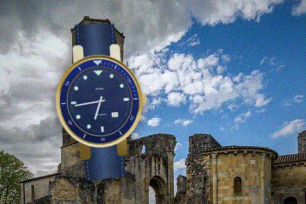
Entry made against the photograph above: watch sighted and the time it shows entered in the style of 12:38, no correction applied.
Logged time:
6:44
